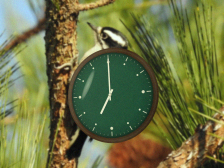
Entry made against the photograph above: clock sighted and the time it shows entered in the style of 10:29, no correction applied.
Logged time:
7:00
